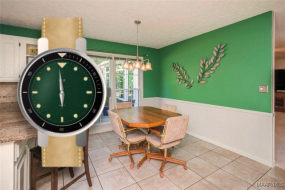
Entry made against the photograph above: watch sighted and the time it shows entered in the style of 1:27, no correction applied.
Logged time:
5:59
